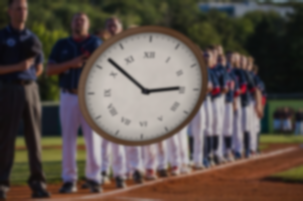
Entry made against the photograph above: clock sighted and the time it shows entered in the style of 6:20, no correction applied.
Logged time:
2:52
